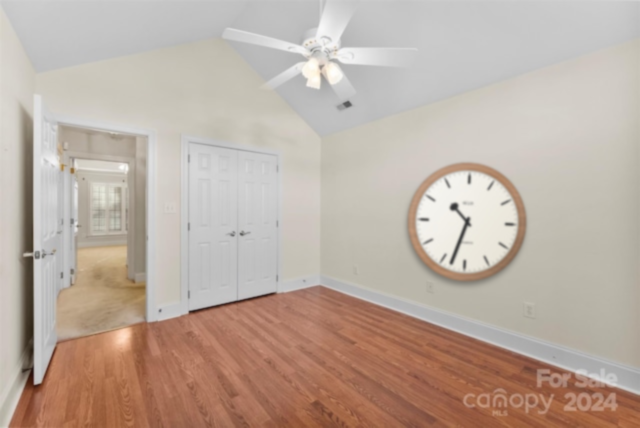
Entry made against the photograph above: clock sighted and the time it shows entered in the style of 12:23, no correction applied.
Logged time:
10:33
